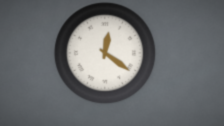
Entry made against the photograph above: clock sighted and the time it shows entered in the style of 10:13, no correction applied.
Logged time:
12:21
